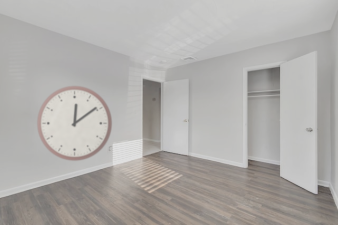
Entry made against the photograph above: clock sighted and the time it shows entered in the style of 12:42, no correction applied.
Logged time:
12:09
